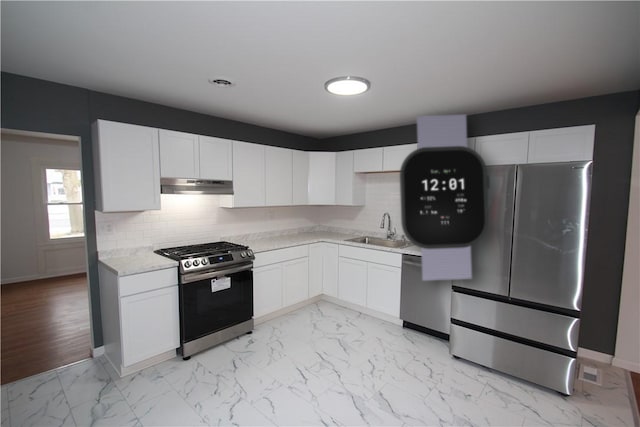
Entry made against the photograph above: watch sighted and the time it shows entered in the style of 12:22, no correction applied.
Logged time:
12:01
